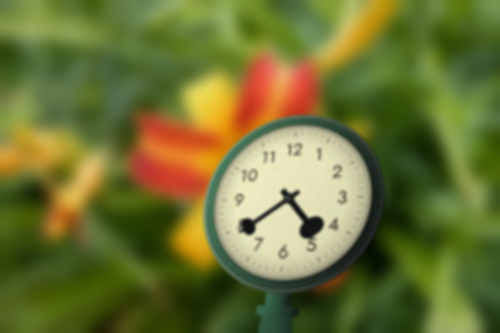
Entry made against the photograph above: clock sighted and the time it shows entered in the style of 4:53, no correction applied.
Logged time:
4:39
